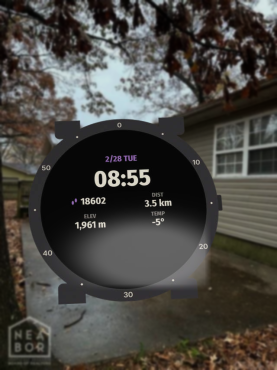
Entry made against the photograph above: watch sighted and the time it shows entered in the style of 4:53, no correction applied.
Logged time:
8:55
